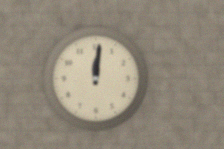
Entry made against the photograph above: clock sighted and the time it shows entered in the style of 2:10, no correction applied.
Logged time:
12:01
